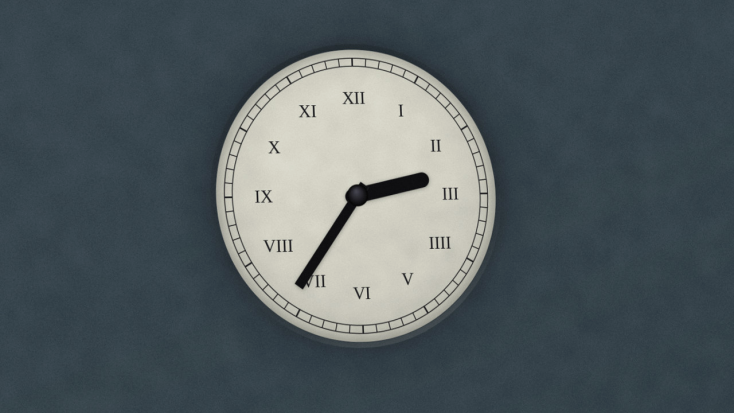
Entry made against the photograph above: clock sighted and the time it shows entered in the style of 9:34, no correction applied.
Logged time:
2:36
